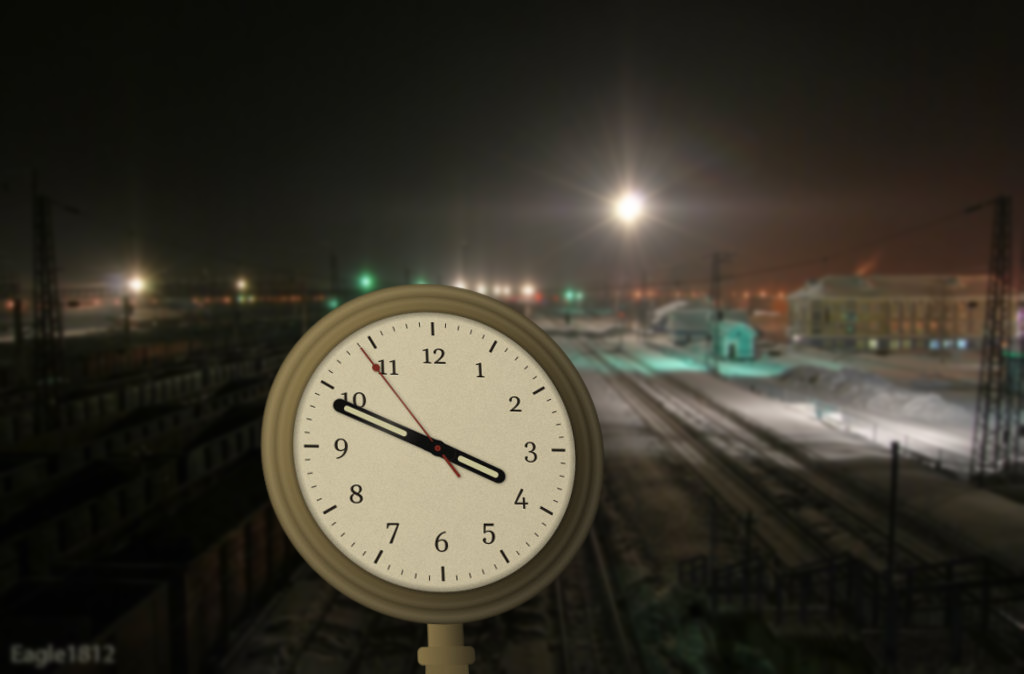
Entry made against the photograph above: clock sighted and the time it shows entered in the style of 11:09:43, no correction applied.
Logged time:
3:48:54
